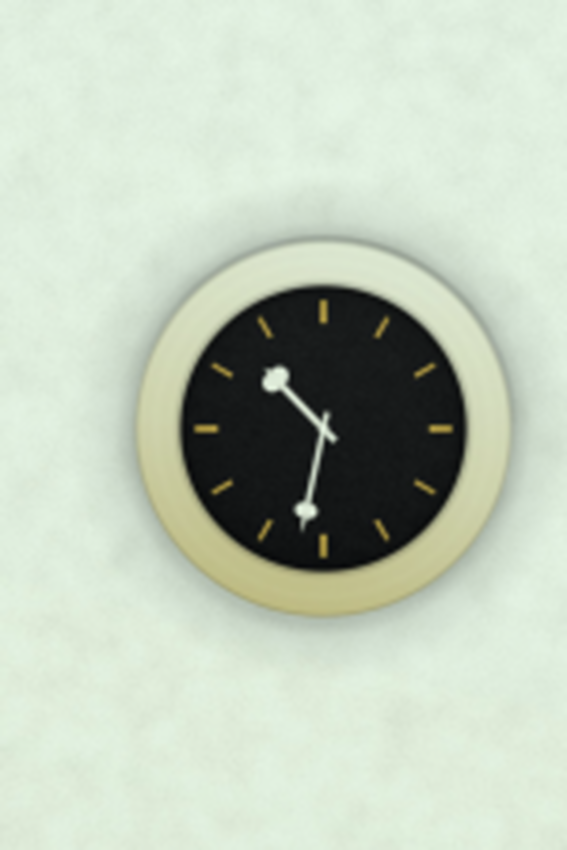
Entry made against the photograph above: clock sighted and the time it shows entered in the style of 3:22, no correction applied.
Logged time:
10:32
